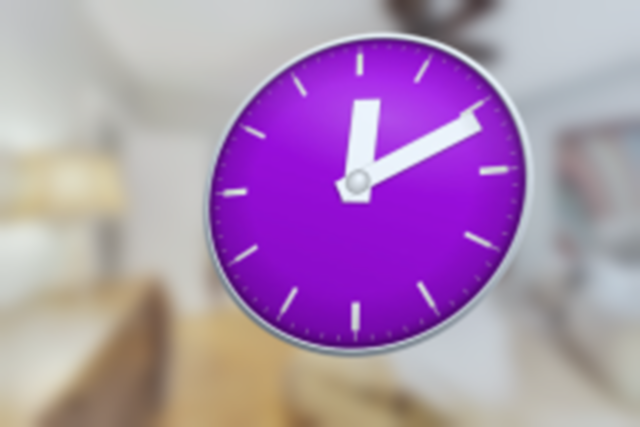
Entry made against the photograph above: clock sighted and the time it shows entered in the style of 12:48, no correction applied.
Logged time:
12:11
